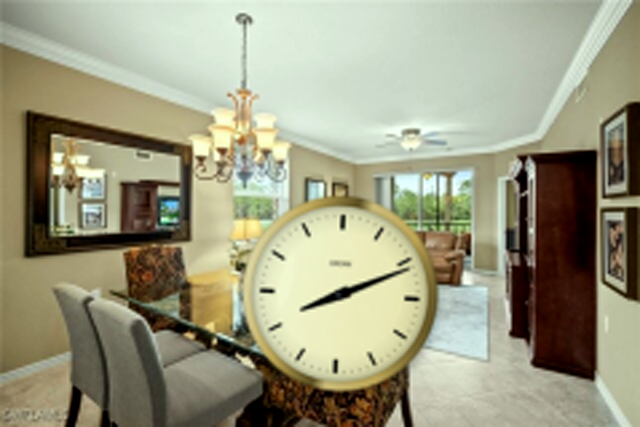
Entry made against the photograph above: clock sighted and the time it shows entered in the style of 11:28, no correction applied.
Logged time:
8:11
